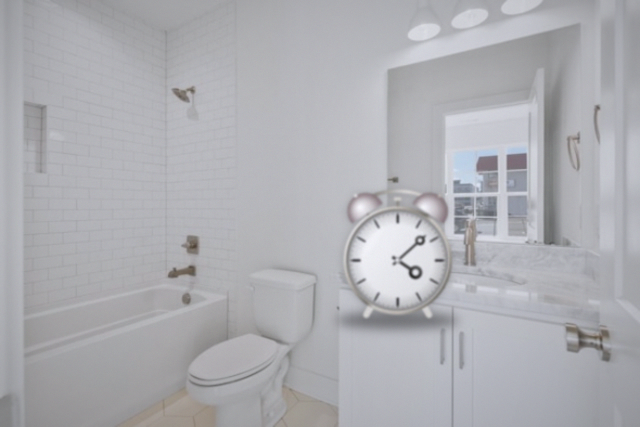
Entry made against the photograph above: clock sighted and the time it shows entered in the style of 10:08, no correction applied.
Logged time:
4:08
